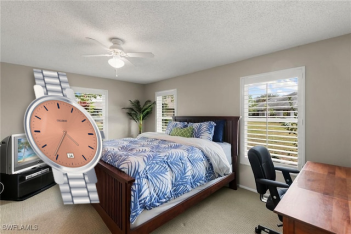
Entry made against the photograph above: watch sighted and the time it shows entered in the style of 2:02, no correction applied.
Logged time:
4:36
